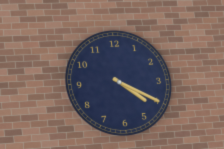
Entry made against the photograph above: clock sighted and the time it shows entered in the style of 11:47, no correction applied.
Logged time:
4:20
